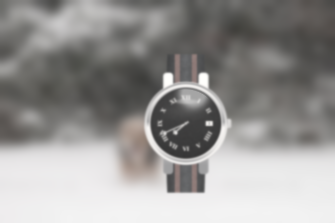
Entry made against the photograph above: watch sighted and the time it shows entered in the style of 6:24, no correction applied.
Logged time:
7:41
